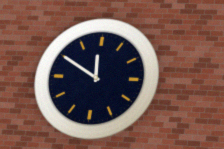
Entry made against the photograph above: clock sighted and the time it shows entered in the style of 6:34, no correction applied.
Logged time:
11:50
